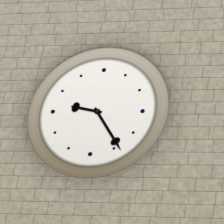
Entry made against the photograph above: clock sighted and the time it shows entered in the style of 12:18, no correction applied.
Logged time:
9:24
